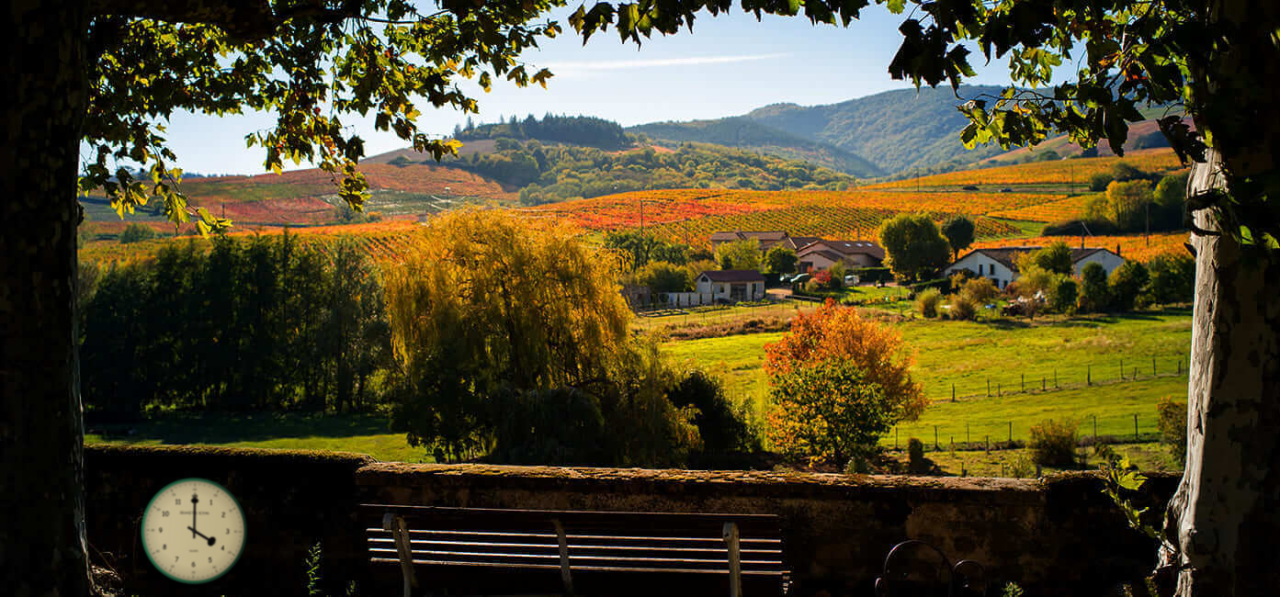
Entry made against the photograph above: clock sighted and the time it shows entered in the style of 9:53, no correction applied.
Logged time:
4:00
